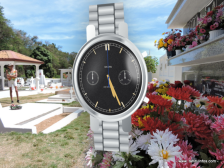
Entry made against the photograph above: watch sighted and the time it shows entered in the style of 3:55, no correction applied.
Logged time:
5:26
